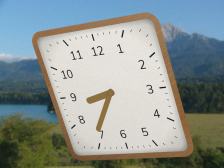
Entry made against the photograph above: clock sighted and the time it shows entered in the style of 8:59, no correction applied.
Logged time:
8:36
